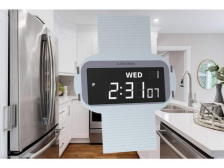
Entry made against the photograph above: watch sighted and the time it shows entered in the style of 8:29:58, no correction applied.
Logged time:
2:31:07
